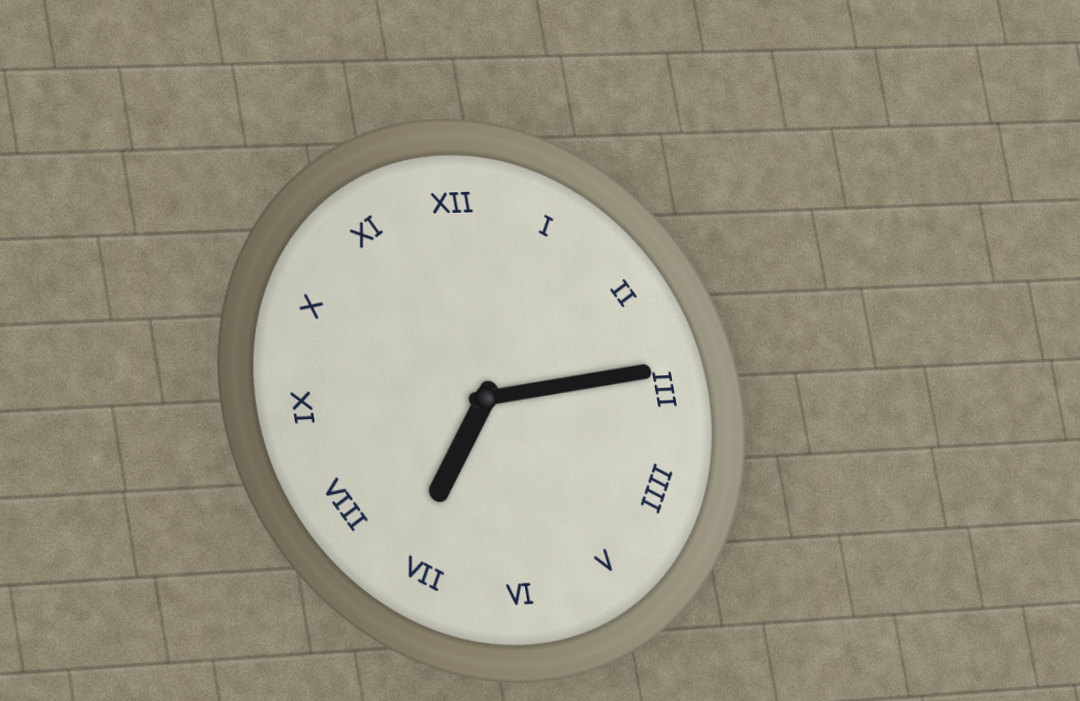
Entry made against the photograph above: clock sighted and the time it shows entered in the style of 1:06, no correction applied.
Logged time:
7:14
